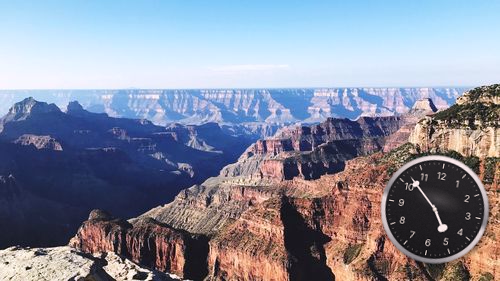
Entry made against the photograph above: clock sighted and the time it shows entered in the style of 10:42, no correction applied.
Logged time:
4:52
